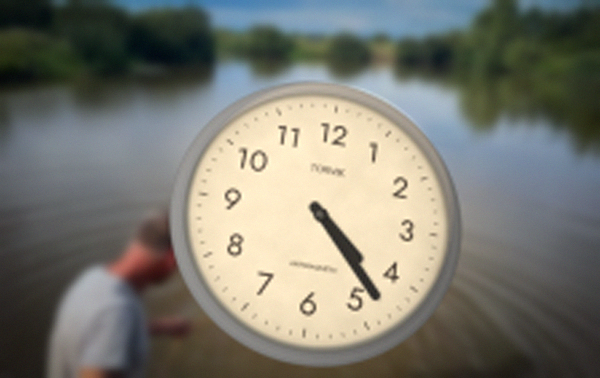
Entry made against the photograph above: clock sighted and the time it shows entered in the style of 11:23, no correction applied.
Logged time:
4:23
